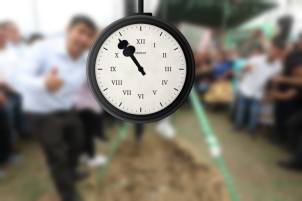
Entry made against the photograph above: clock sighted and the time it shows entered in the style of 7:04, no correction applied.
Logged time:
10:54
